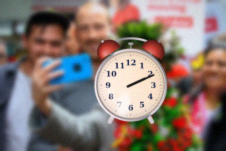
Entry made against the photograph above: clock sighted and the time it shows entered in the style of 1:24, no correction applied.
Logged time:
2:11
